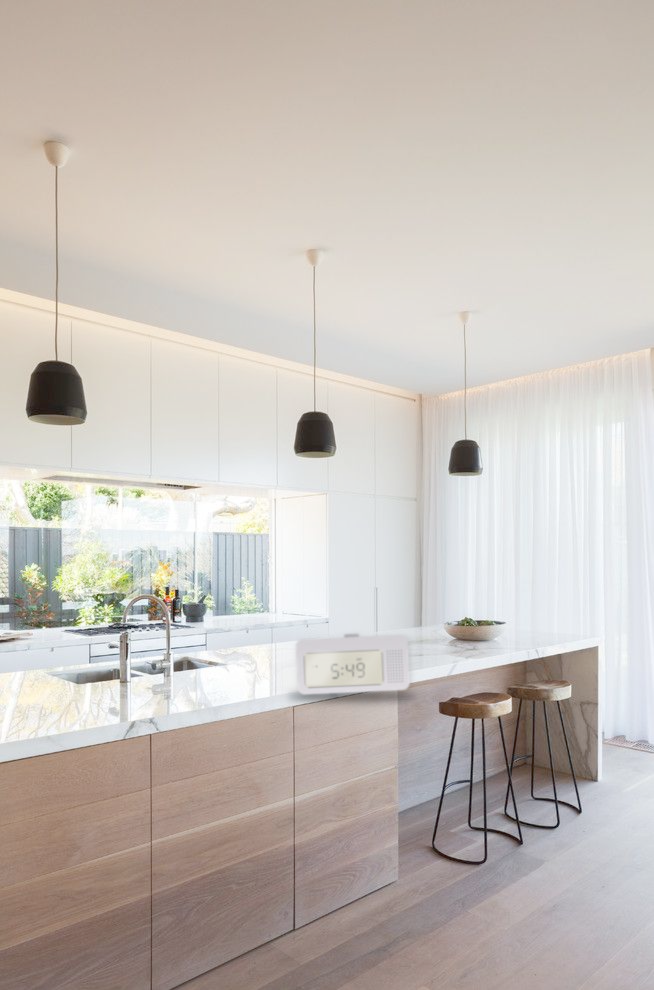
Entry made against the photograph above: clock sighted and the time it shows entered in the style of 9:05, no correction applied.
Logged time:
5:49
